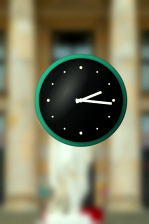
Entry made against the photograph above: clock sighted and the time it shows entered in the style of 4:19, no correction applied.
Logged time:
2:16
